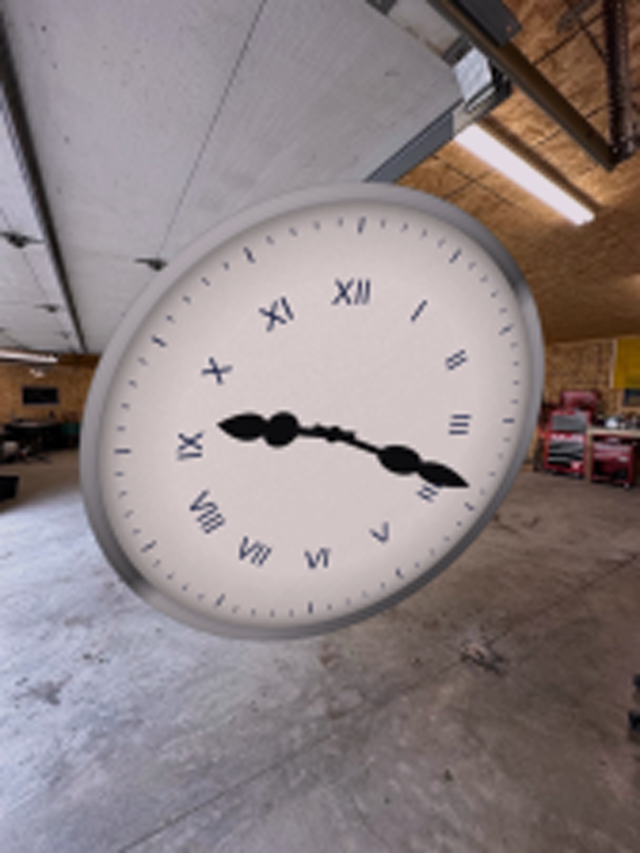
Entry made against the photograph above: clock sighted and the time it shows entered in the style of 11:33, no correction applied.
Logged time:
9:19
